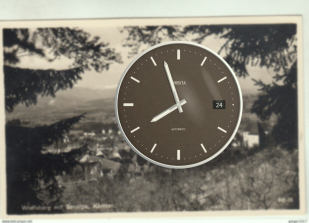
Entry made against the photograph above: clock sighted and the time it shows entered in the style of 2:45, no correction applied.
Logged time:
7:57
